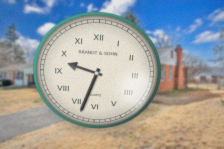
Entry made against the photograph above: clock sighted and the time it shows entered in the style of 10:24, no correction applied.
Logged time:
9:33
